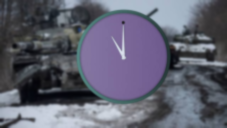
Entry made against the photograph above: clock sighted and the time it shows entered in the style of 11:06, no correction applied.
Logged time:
11:00
